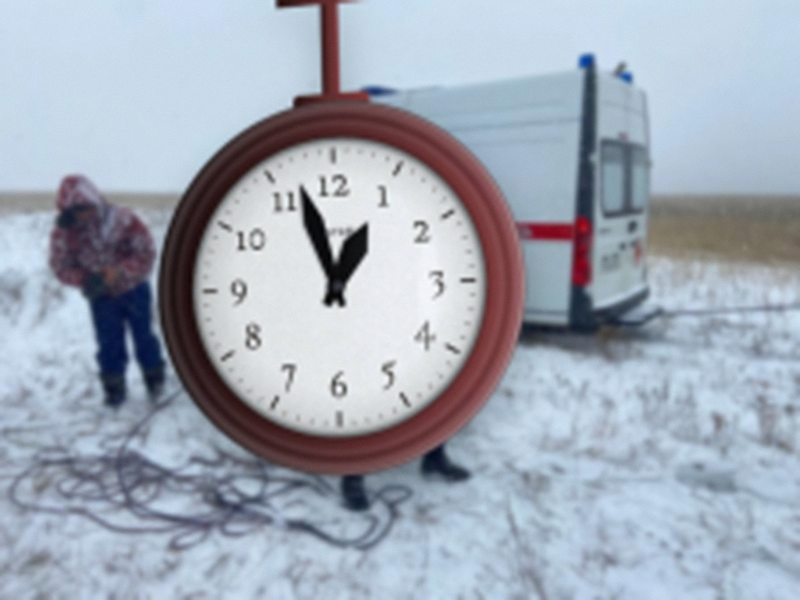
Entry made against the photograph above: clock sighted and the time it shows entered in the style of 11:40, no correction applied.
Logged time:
12:57
